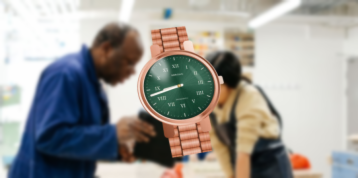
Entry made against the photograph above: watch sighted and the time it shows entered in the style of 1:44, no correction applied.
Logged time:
8:43
